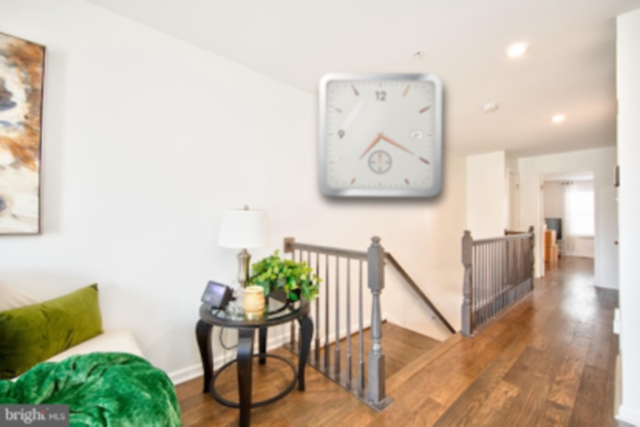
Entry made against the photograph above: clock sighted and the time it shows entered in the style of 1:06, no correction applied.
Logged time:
7:20
